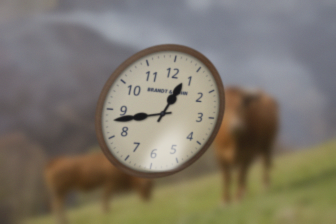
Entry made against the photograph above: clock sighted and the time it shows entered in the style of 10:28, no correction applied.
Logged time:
12:43
